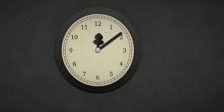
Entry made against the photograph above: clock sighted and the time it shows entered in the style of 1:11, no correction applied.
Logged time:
12:09
